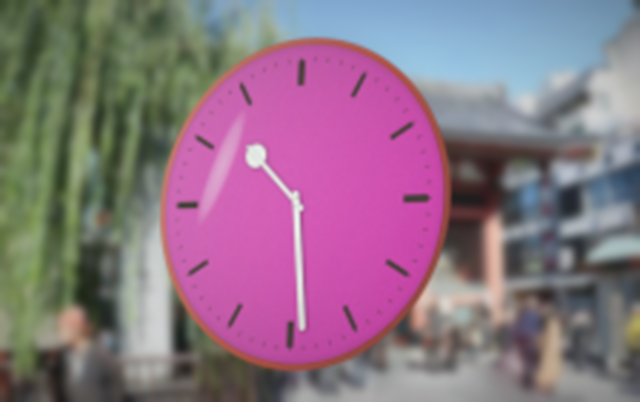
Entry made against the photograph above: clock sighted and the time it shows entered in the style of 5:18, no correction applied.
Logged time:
10:29
